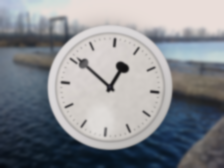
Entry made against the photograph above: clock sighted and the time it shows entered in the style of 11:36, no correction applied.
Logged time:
12:51
